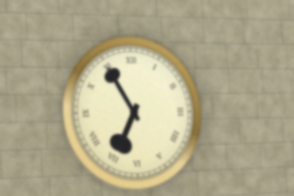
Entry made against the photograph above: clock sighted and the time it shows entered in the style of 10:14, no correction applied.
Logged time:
6:55
